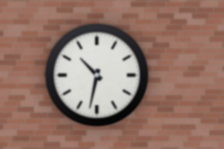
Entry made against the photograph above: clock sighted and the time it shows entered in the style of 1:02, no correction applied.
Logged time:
10:32
